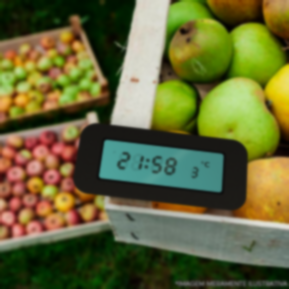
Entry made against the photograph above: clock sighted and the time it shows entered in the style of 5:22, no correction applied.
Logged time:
21:58
